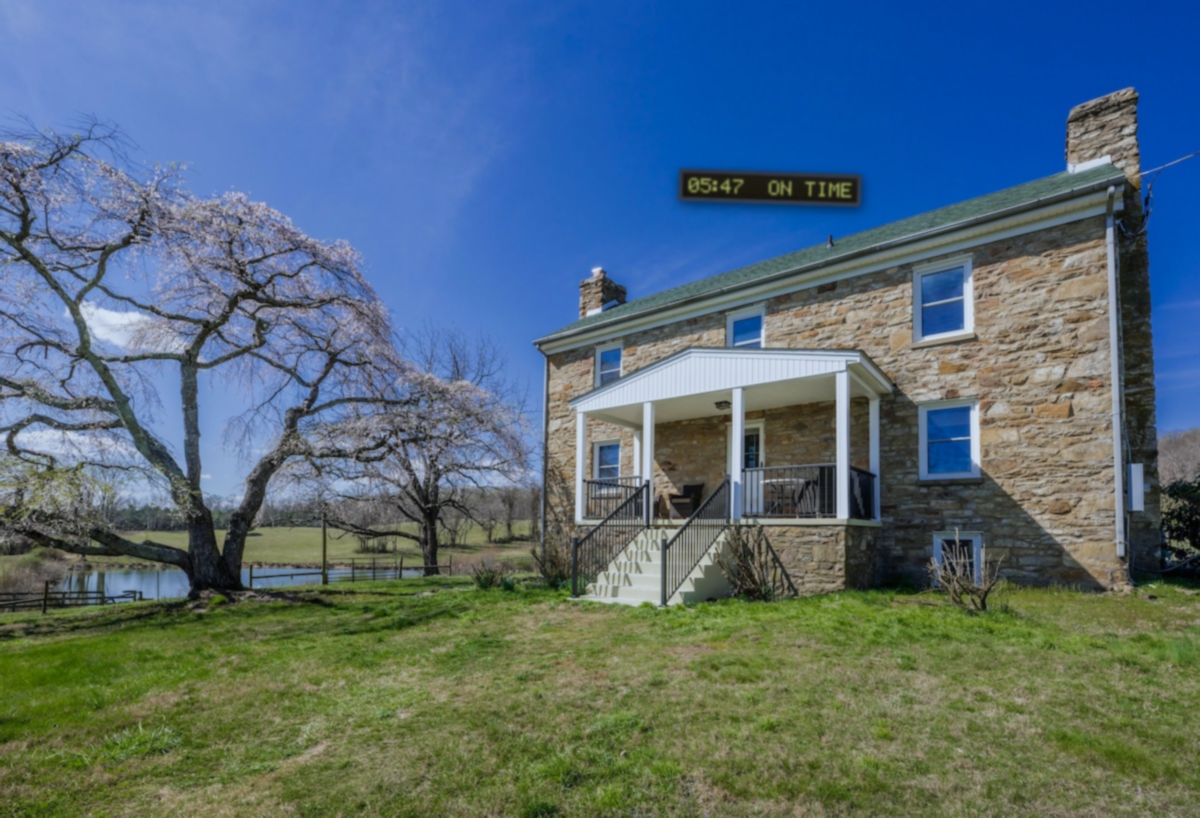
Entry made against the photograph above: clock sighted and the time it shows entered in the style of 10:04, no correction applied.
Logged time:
5:47
